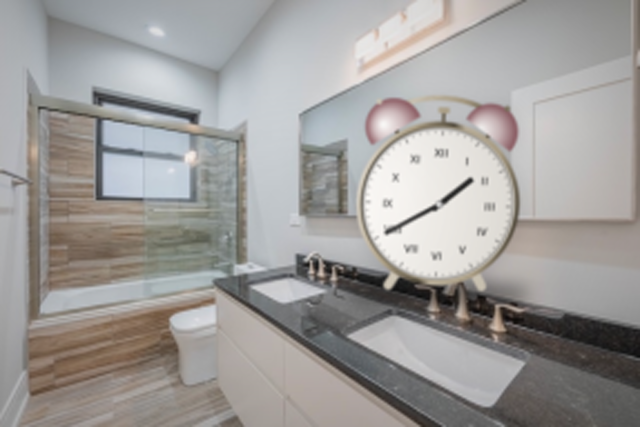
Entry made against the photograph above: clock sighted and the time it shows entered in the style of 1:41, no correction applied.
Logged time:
1:40
